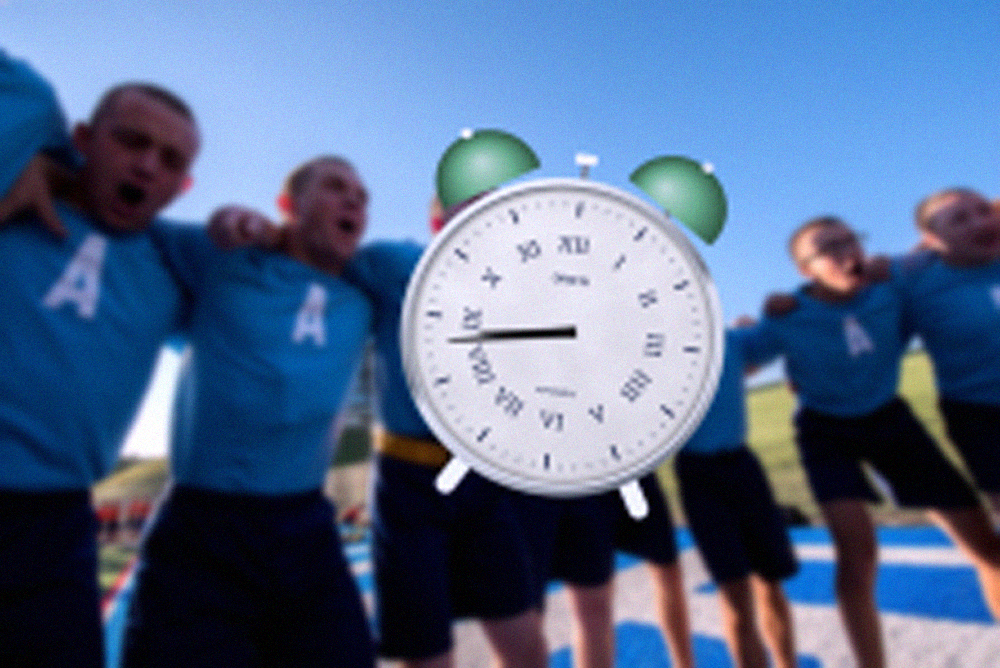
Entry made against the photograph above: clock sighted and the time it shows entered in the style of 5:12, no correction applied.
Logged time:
8:43
